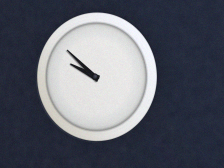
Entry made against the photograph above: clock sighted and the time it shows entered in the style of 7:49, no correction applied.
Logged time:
9:52
